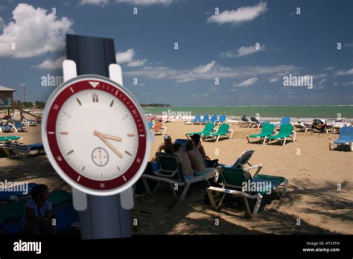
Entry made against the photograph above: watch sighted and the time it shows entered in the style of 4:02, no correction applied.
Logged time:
3:22
